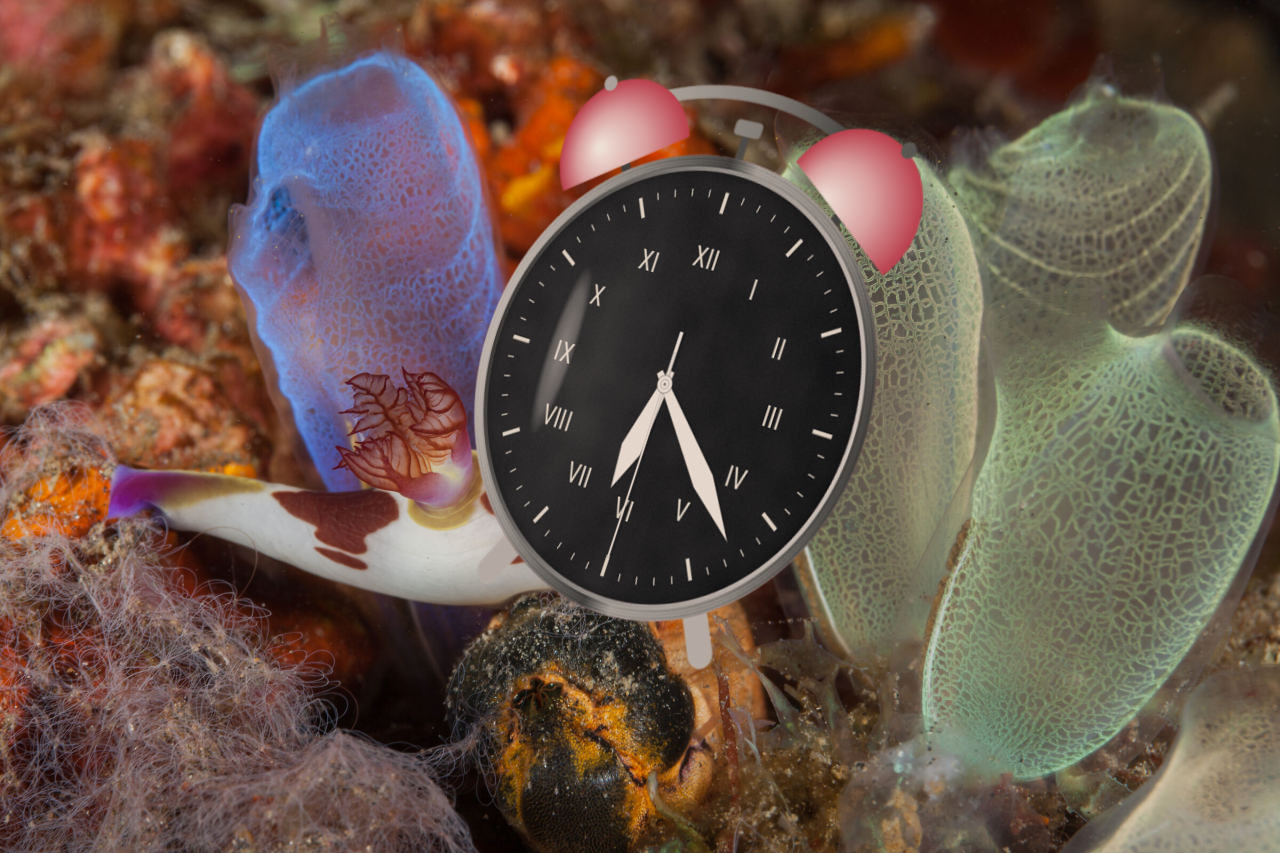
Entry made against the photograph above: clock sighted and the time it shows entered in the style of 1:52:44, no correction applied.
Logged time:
6:22:30
